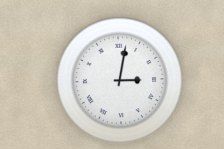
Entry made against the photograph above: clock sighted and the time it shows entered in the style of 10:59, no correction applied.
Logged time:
3:02
